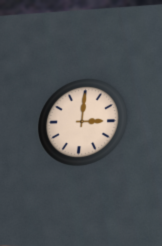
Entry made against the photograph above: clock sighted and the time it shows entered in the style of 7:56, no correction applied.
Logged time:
3:00
